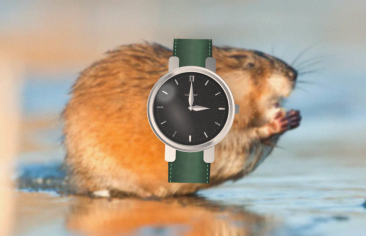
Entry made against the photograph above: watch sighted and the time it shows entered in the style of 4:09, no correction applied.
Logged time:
3:00
